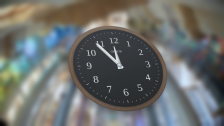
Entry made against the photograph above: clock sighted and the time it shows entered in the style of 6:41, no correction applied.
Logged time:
11:54
